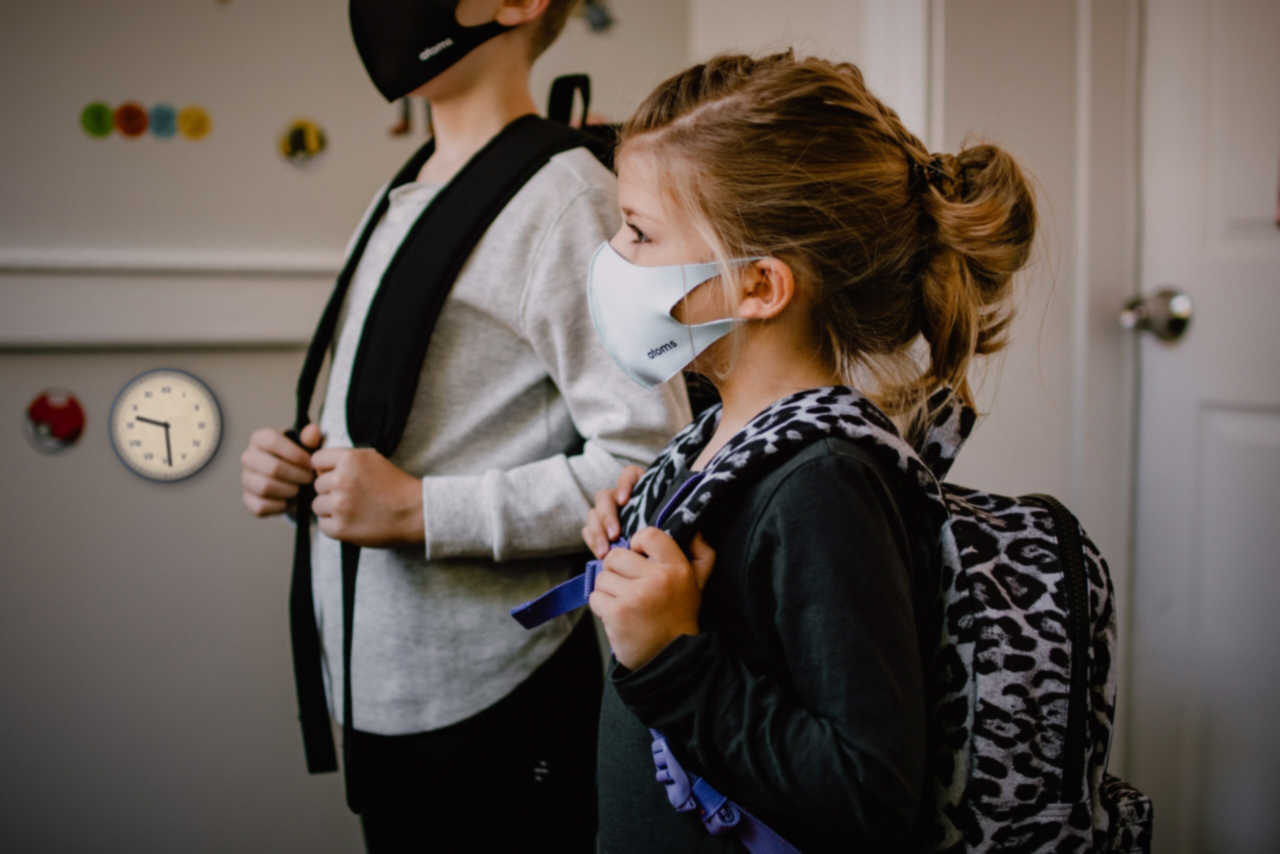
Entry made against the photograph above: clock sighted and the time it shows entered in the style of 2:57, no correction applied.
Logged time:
9:29
